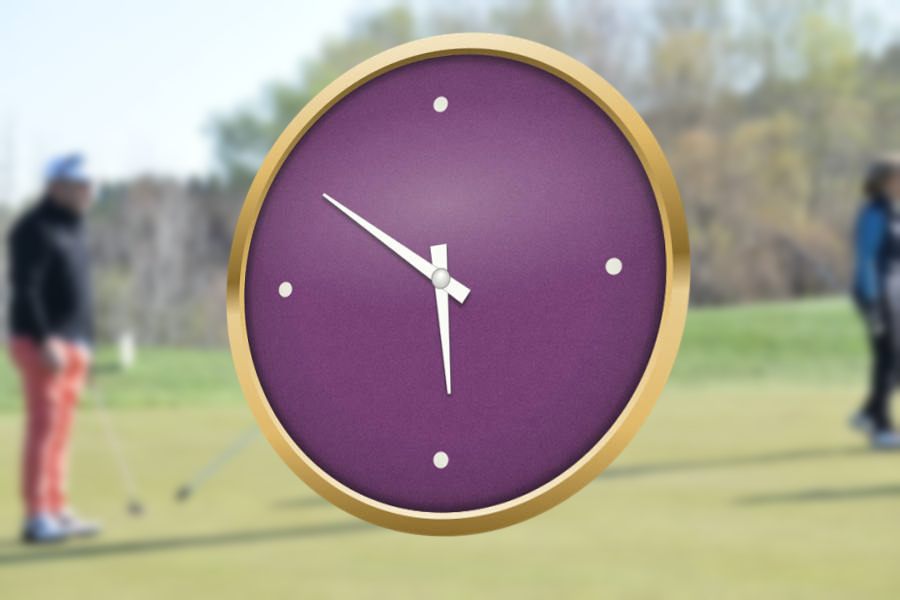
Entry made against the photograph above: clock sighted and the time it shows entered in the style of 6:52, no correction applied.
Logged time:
5:51
